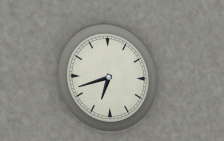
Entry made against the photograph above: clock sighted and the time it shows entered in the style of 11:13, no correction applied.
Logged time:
6:42
